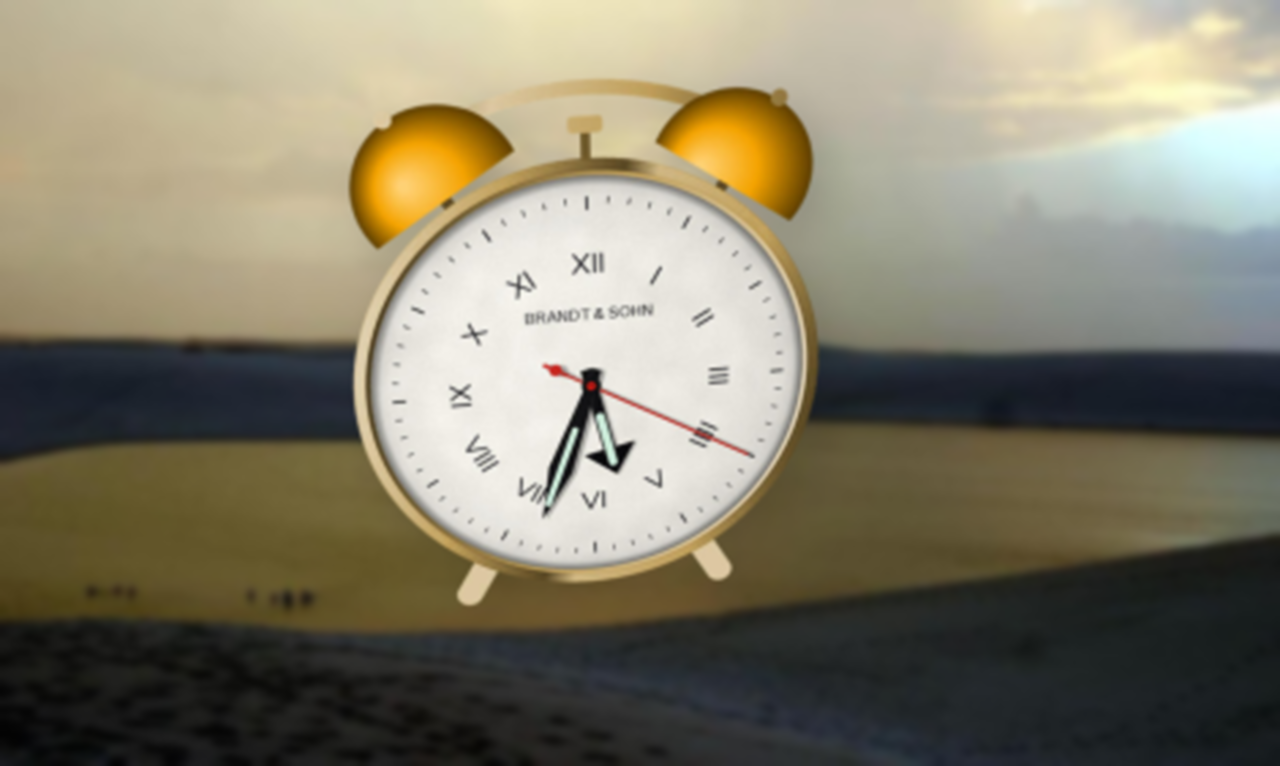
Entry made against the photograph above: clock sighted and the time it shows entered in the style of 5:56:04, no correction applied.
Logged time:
5:33:20
